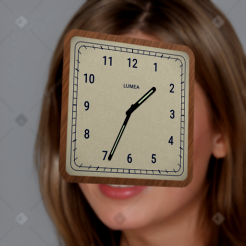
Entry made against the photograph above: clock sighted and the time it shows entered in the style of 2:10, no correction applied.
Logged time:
1:34
